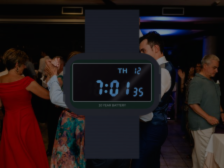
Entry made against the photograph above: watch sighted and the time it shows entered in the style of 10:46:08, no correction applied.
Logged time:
7:01:35
